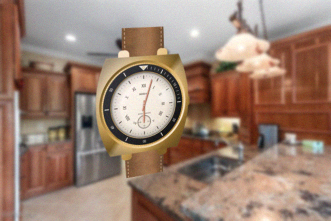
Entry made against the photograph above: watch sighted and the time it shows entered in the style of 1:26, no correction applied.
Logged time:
6:03
